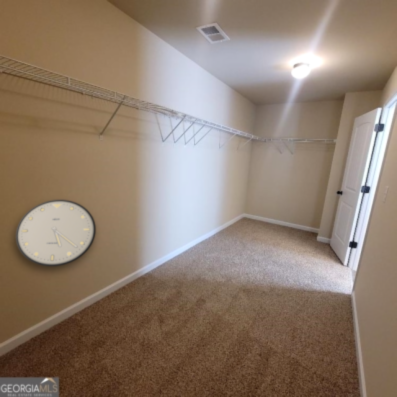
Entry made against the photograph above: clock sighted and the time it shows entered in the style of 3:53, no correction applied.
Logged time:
5:22
